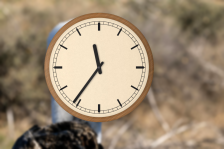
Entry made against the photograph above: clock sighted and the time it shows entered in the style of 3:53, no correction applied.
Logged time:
11:36
